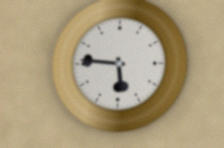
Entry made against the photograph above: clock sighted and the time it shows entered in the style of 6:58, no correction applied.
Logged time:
5:46
